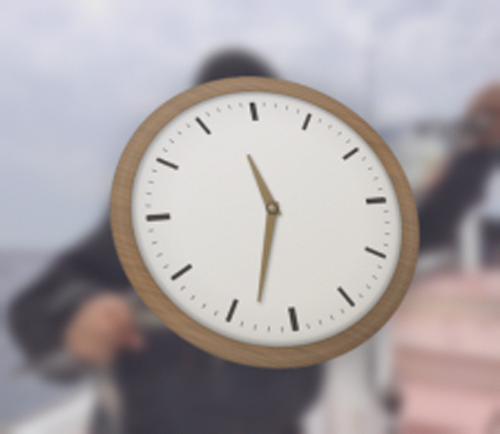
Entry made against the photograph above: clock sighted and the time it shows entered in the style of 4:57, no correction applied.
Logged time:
11:33
